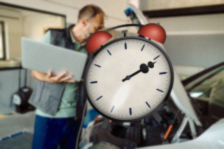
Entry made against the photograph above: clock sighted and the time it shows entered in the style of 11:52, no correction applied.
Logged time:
2:11
